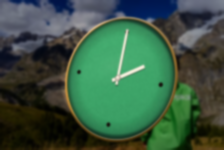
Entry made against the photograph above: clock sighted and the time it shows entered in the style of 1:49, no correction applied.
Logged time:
2:00
